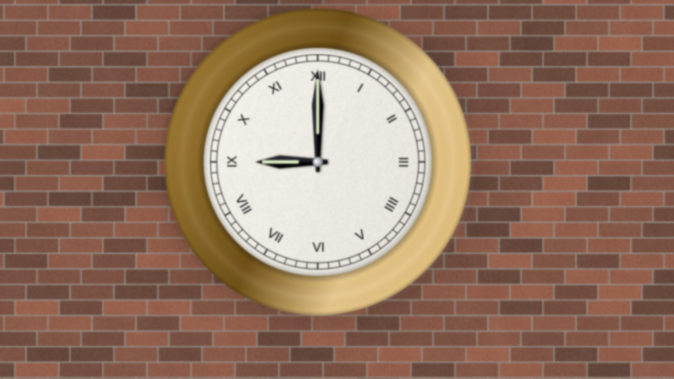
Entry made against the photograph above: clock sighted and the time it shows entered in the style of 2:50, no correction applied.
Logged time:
9:00
